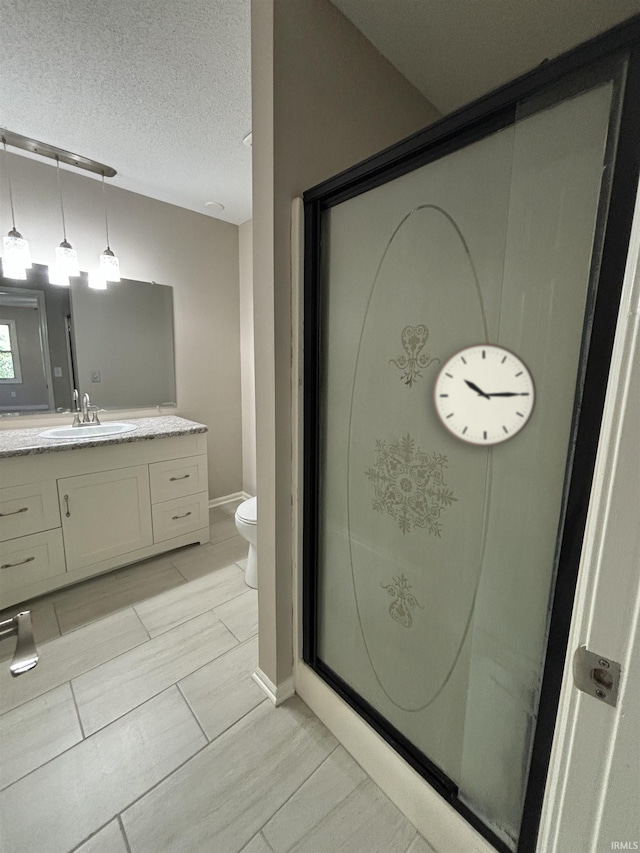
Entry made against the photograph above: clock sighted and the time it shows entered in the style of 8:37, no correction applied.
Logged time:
10:15
